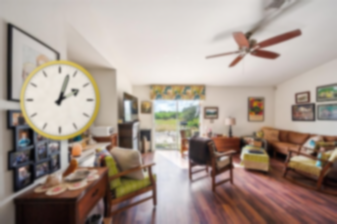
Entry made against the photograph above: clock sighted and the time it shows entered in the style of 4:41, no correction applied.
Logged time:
2:03
